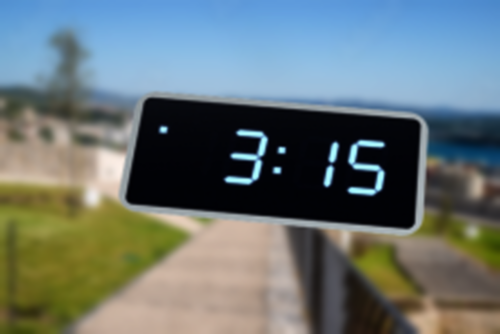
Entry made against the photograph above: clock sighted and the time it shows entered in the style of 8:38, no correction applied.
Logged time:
3:15
